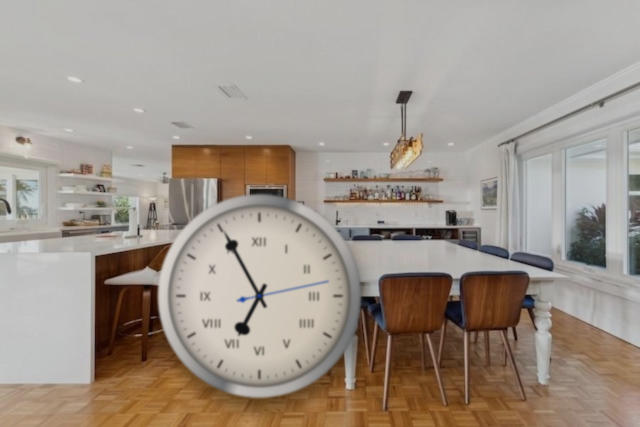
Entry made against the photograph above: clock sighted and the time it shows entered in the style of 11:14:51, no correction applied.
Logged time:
6:55:13
